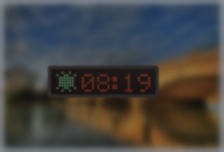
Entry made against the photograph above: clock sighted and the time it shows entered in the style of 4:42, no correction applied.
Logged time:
8:19
